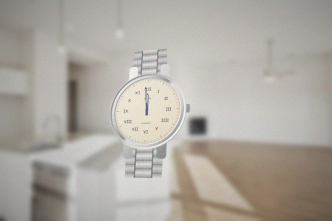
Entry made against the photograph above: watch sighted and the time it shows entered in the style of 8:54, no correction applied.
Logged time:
11:59
